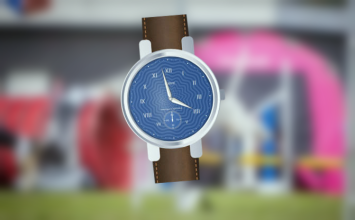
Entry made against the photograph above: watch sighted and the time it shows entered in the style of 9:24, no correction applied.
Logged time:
3:58
